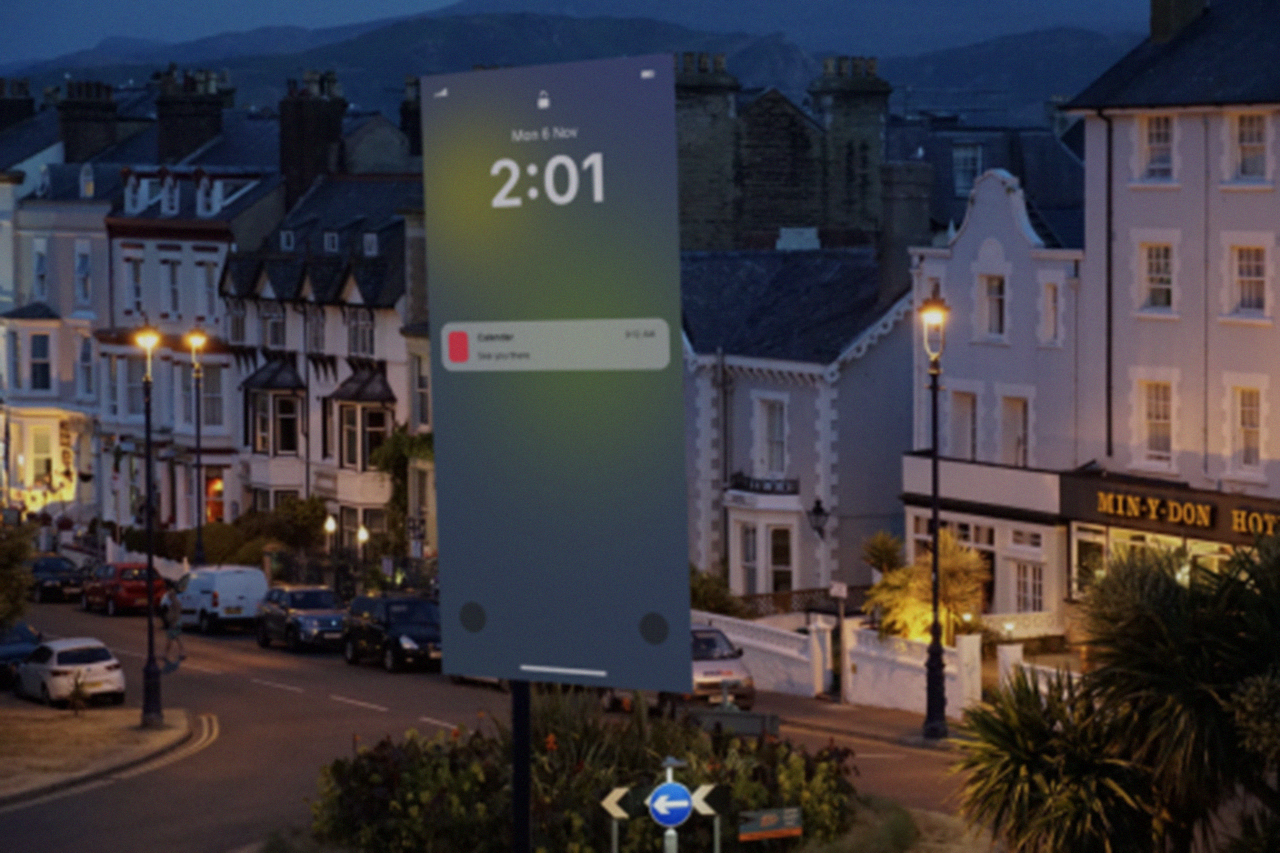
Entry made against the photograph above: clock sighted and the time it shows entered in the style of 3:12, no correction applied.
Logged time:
2:01
